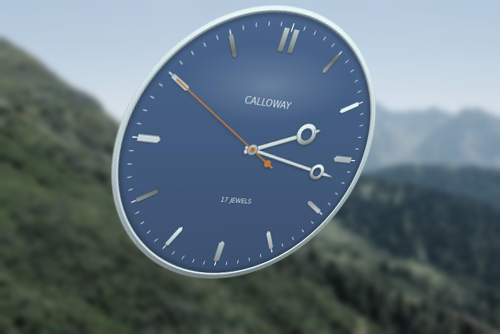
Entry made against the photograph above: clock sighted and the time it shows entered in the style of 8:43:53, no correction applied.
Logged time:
2:16:50
